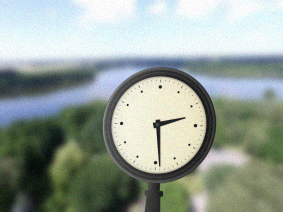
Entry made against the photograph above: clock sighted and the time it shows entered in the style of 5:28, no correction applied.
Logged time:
2:29
